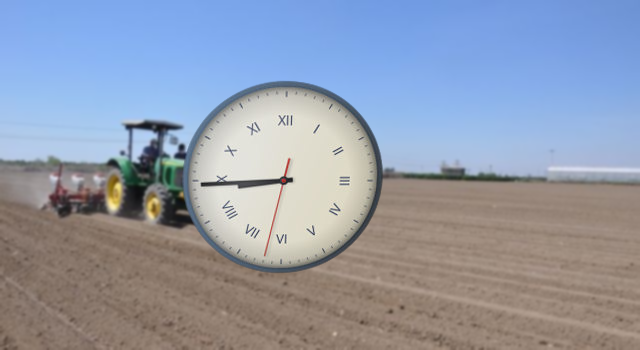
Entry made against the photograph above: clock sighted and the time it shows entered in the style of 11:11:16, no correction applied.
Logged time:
8:44:32
